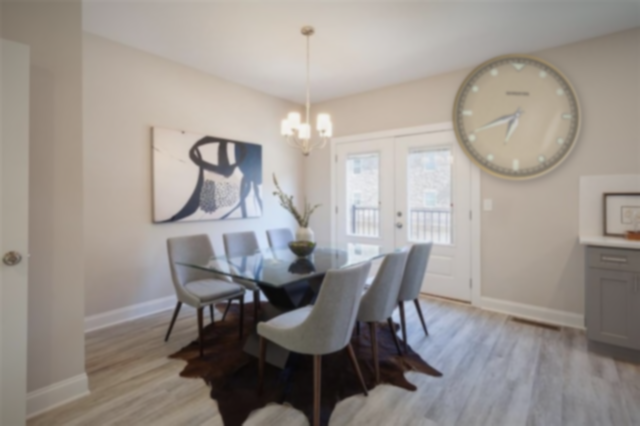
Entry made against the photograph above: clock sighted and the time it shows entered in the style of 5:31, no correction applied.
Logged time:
6:41
